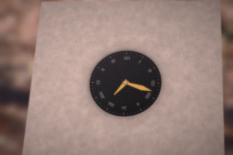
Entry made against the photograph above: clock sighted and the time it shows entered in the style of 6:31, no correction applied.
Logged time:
7:18
